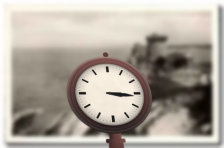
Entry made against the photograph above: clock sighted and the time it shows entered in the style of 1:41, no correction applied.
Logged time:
3:16
